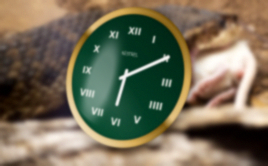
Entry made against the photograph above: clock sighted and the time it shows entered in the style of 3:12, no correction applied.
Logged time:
6:10
